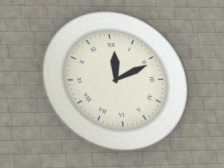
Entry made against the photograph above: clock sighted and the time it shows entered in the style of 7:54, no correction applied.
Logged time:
12:11
